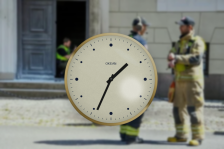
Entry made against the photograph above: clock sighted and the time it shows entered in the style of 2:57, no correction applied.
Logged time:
1:34
